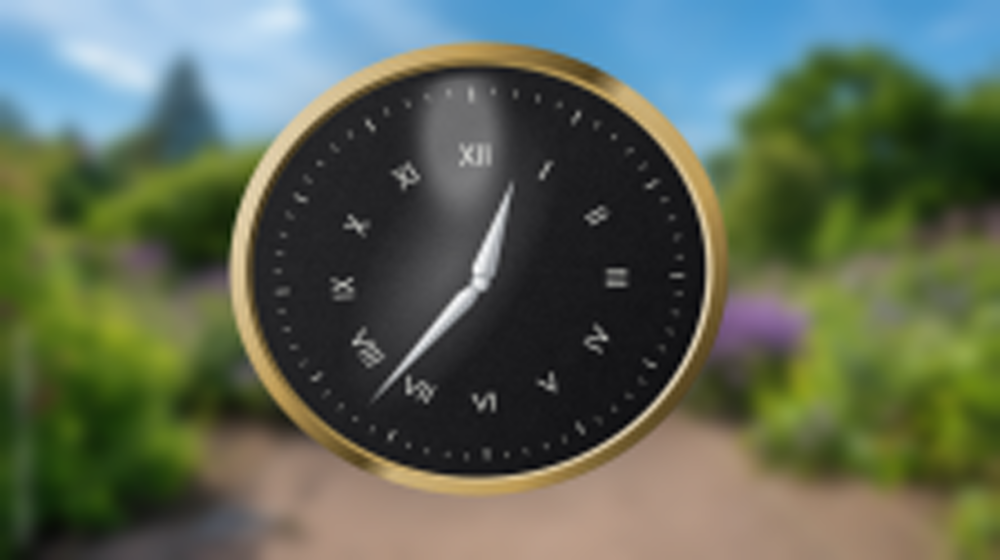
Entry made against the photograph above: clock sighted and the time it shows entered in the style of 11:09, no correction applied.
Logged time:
12:37
